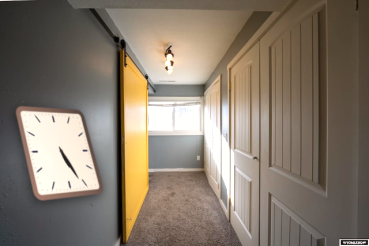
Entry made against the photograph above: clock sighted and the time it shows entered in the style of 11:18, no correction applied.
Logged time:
5:26
